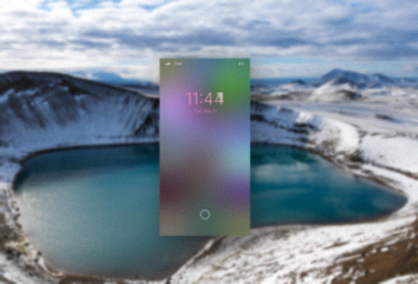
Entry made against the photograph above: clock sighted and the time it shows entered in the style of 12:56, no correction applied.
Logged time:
11:44
